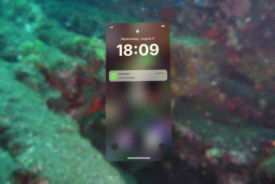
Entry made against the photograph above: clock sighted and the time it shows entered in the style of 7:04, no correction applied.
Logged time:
18:09
